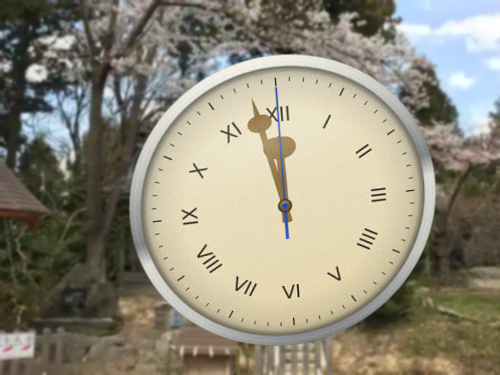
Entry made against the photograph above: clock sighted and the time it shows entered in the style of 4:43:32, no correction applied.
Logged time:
11:58:00
